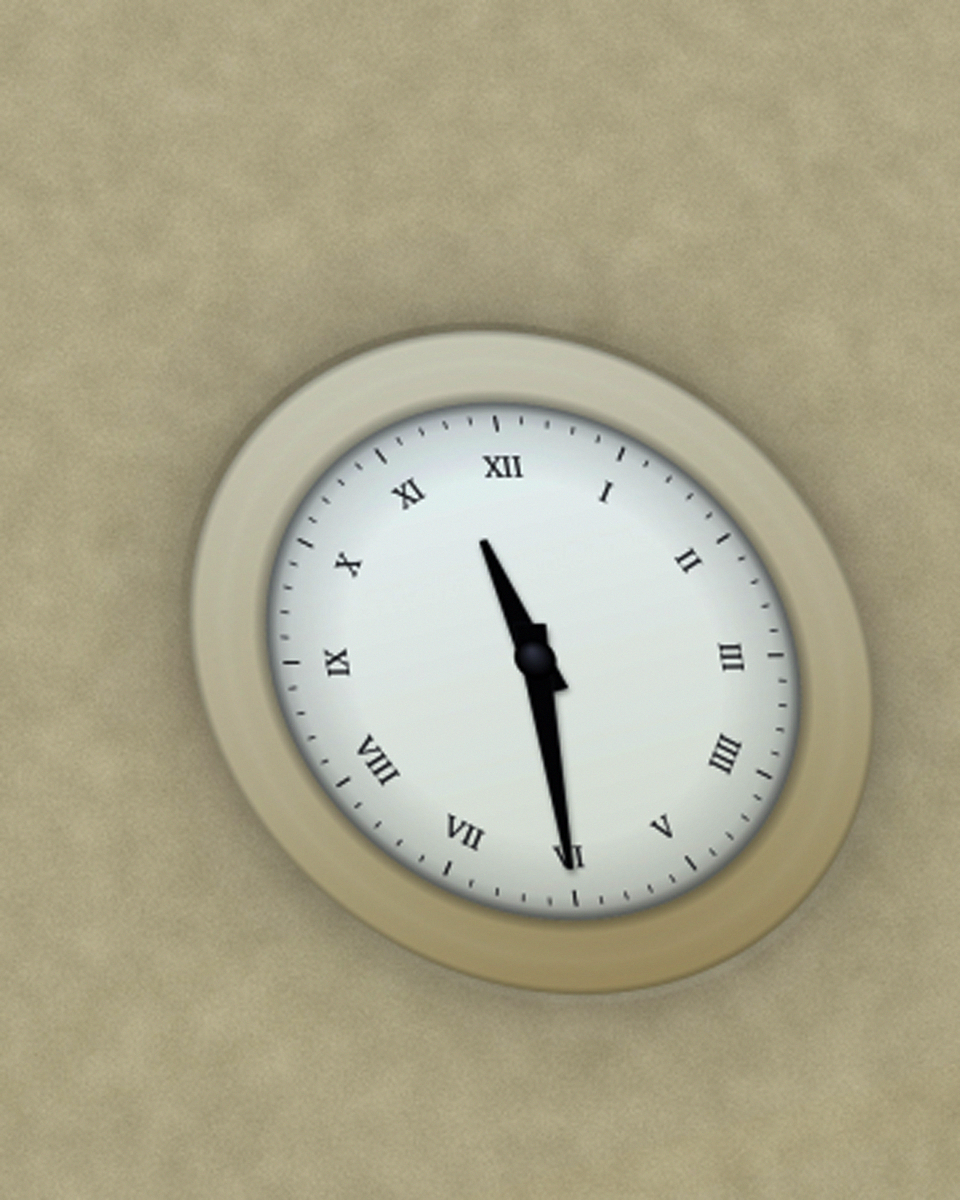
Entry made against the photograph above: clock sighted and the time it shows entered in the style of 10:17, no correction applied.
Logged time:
11:30
